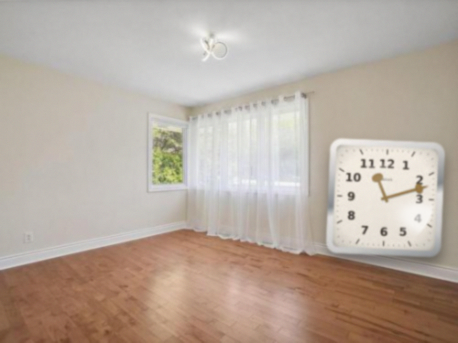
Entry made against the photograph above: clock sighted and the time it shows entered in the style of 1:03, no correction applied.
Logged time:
11:12
